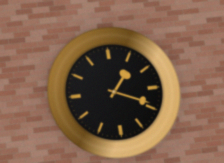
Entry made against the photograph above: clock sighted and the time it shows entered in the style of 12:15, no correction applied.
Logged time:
1:19
